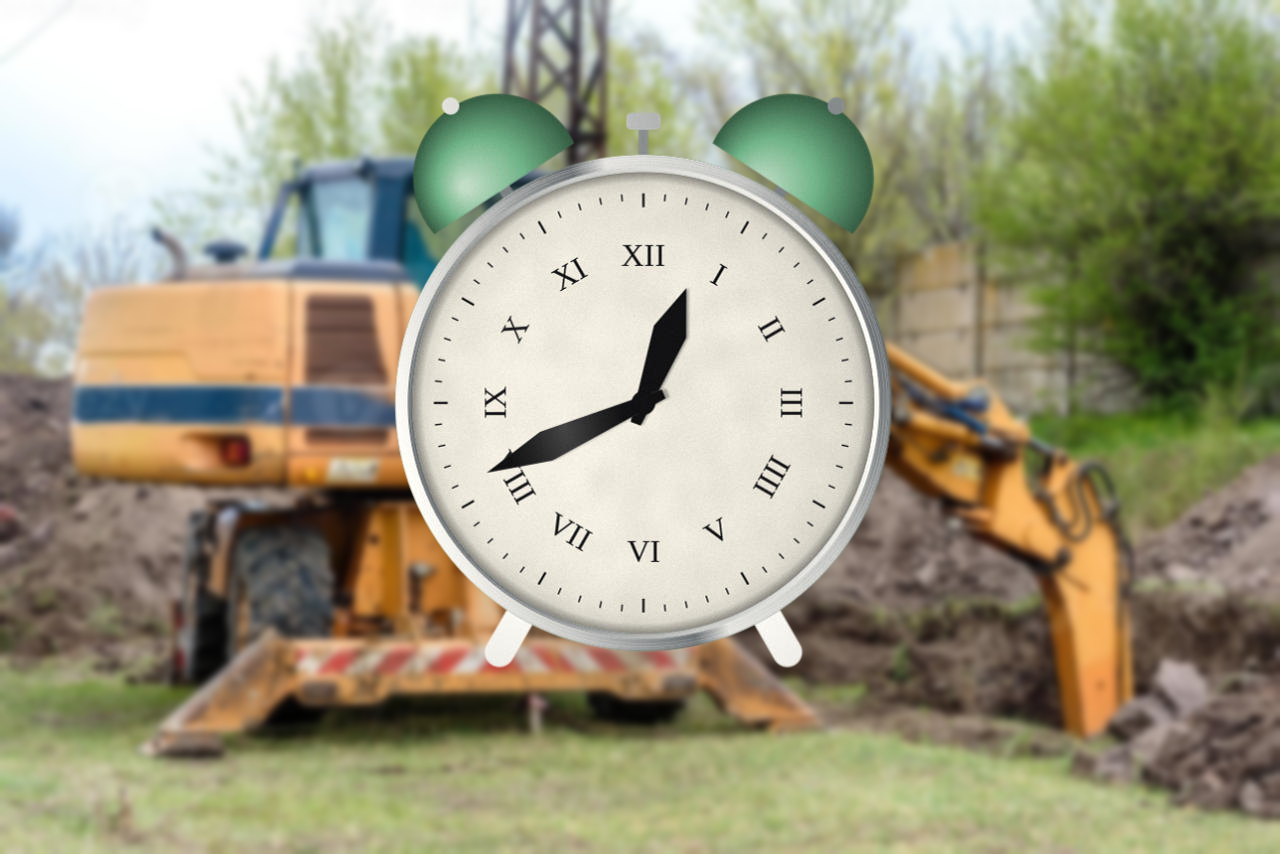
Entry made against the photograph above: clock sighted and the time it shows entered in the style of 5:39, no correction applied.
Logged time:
12:41
